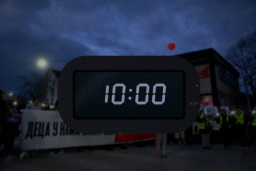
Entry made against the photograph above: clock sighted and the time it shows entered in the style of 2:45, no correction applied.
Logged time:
10:00
